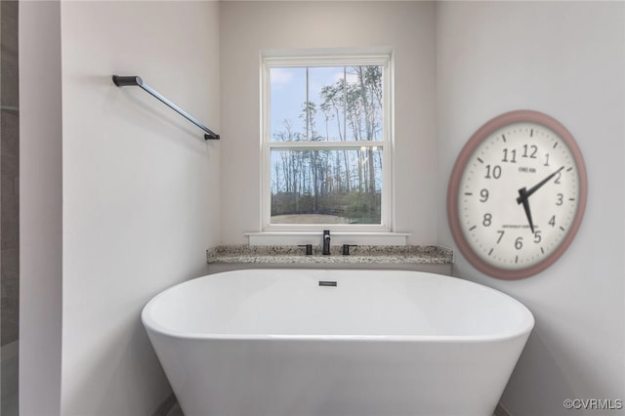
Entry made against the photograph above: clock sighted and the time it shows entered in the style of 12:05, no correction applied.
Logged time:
5:09
